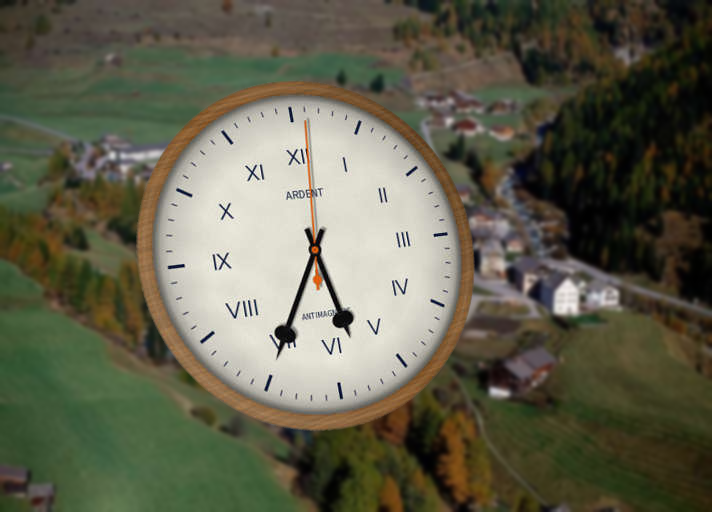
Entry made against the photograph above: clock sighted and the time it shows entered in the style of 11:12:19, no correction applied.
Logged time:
5:35:01
